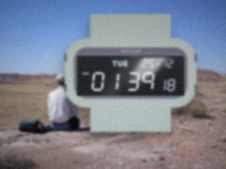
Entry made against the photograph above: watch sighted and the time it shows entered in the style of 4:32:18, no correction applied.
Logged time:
1:39:18
